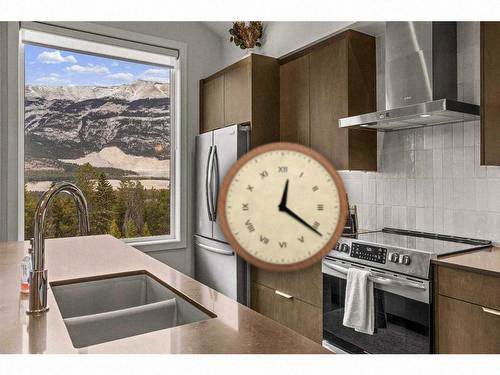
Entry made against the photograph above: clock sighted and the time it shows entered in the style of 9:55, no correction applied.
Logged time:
12:21
